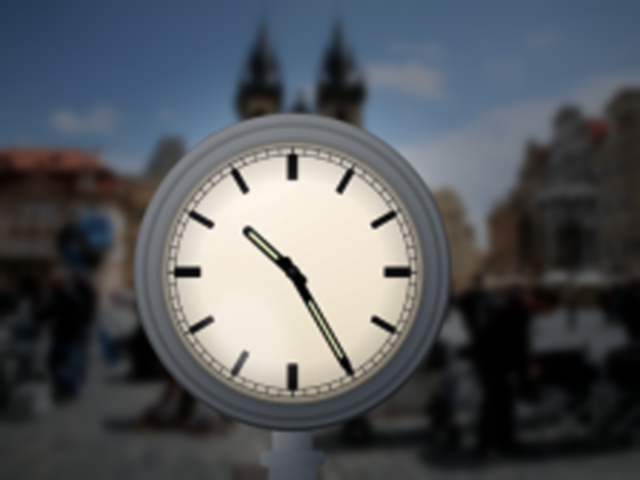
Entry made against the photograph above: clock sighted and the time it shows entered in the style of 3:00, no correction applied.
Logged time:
10:25
